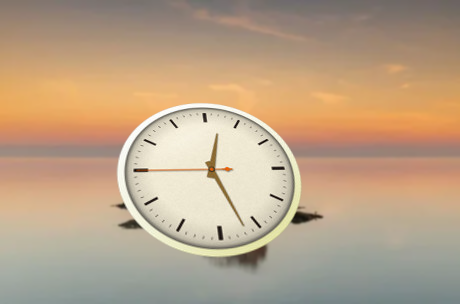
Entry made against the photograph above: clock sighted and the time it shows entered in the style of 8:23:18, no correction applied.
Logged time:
12:26:45
